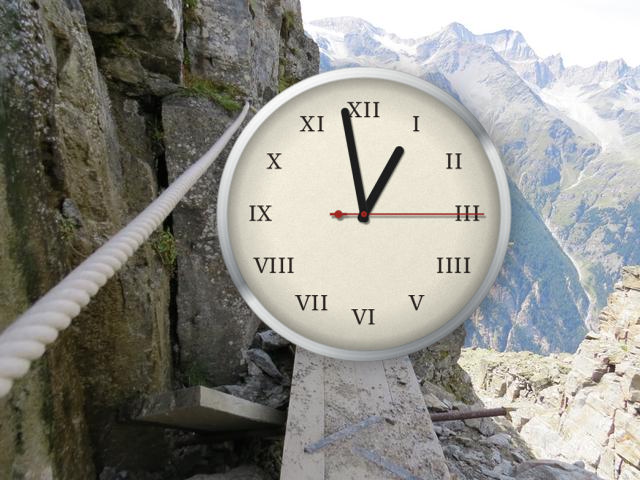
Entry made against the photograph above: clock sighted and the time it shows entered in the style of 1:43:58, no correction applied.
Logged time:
12:58:15
